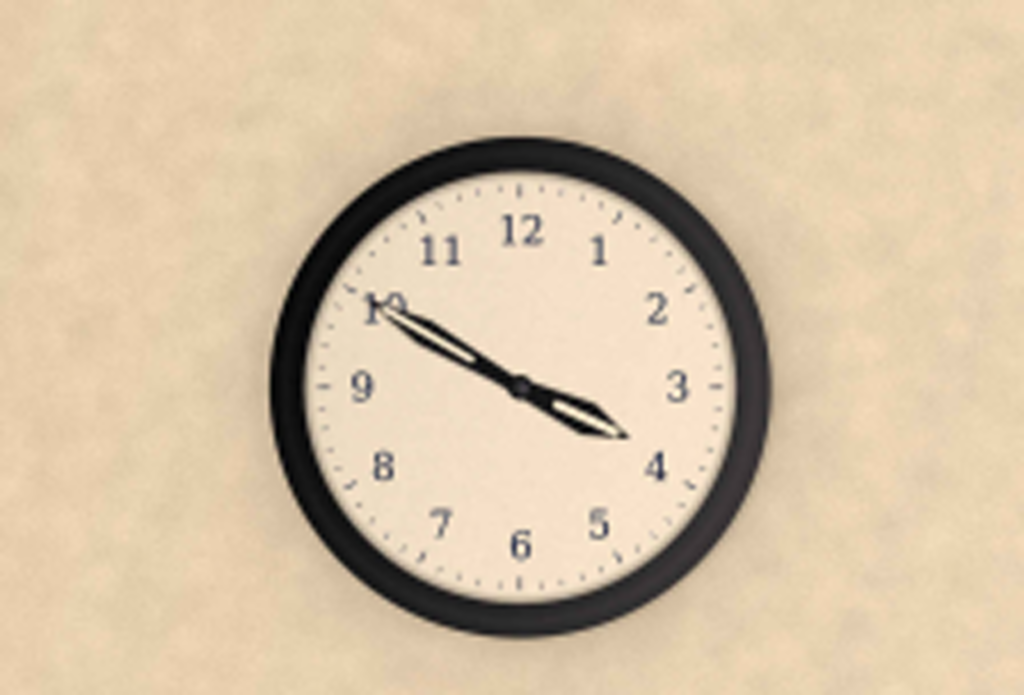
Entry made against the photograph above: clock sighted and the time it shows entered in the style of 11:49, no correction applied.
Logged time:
3:50
